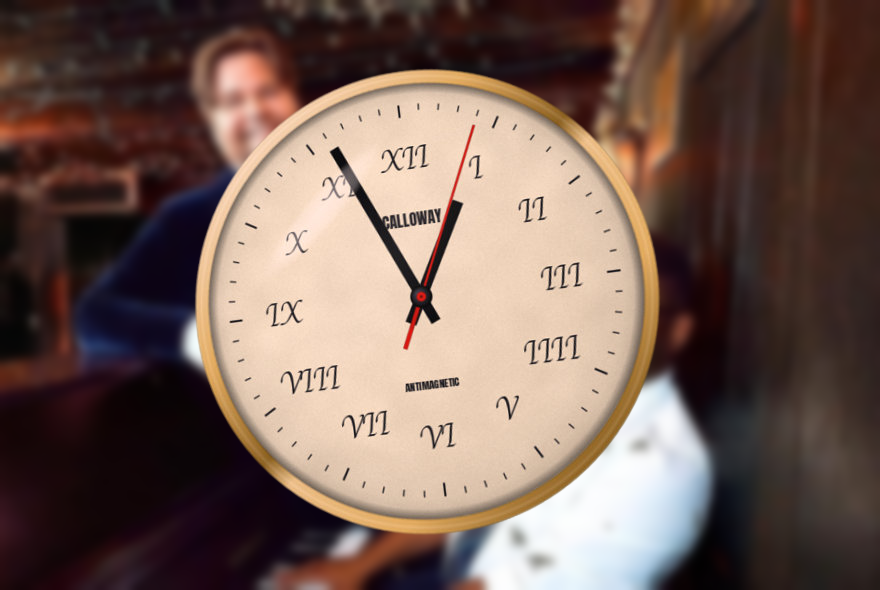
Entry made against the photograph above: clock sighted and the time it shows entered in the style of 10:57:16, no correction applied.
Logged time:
12:56:04
